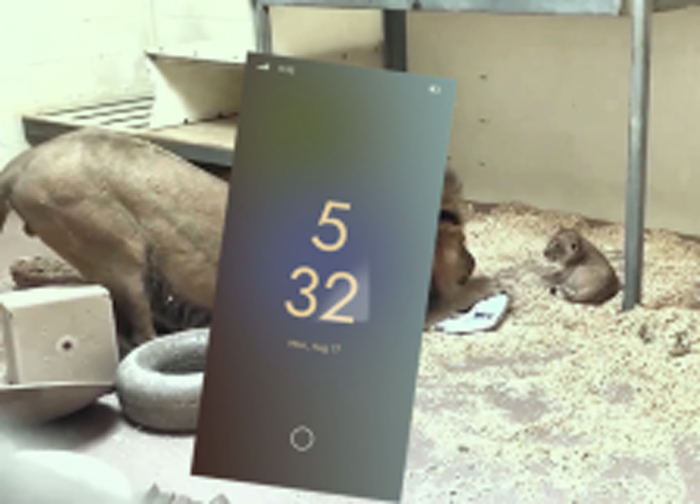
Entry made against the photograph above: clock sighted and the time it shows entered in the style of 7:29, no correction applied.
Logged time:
5:32
